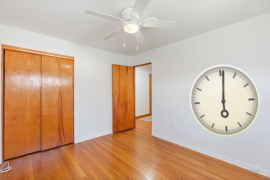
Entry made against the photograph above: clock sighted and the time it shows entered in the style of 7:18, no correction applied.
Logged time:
6:01
